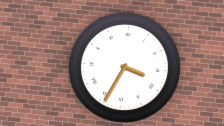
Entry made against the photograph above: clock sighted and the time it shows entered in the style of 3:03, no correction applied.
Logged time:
3:34
